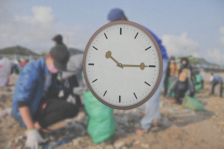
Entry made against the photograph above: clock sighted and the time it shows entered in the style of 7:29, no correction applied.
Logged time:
10:15
